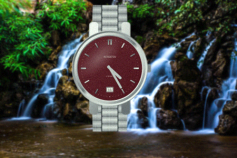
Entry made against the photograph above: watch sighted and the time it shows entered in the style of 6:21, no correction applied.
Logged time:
4:25
